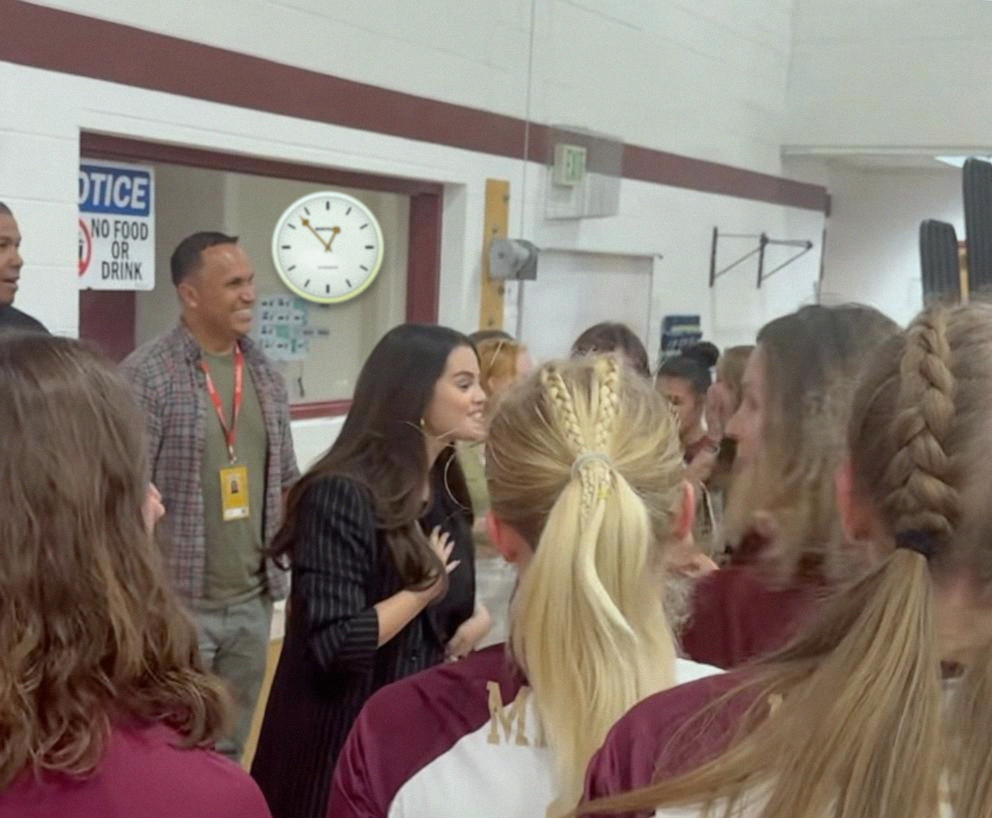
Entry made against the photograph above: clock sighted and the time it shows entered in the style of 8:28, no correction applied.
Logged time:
12:53
